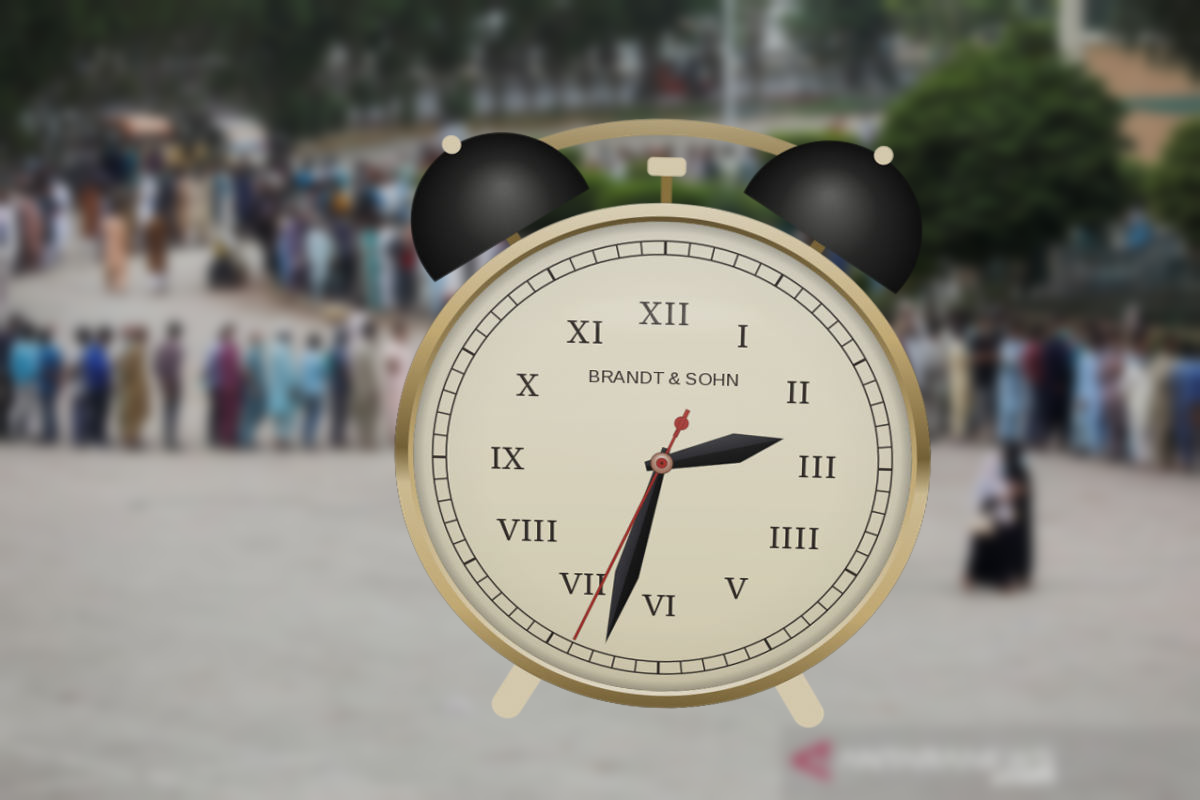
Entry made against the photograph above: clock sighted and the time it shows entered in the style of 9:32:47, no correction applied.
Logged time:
2:32:34
